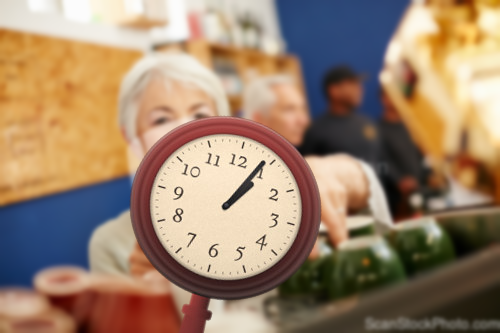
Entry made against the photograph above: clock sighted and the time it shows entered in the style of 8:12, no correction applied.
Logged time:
1:04
